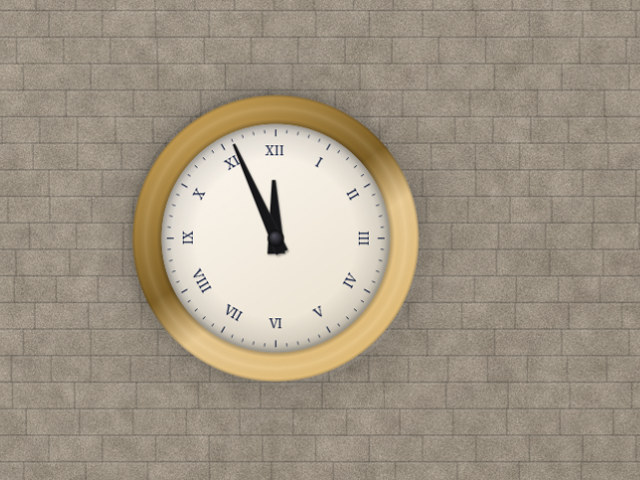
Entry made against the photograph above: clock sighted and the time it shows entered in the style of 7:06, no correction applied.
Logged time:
11:56
